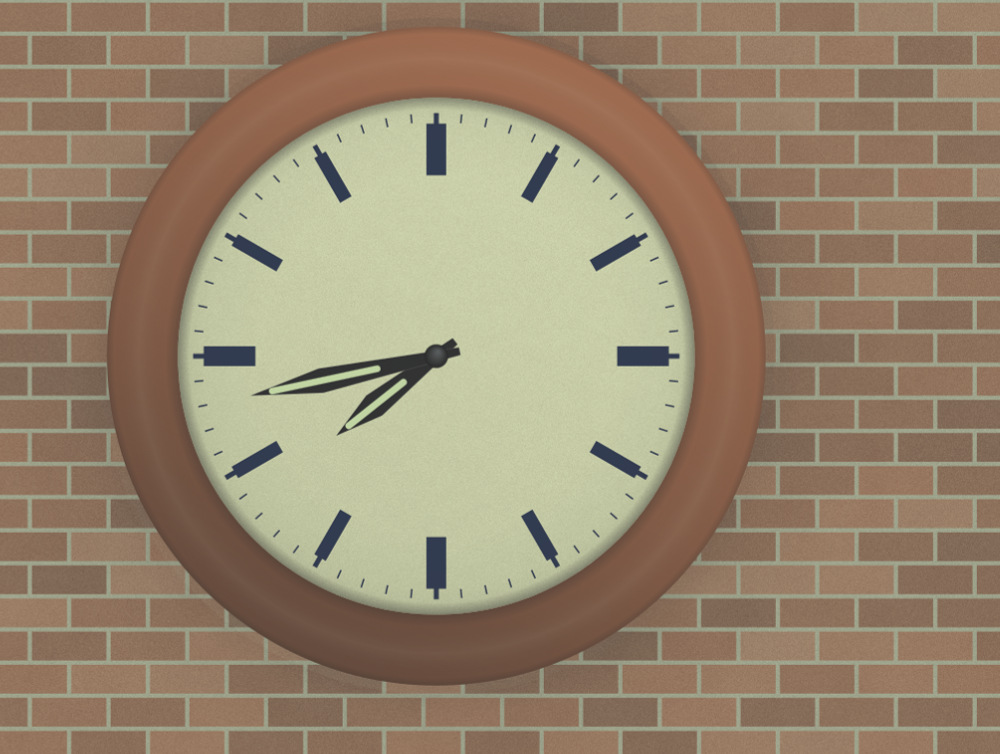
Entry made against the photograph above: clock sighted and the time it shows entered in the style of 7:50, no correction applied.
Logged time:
7:43
